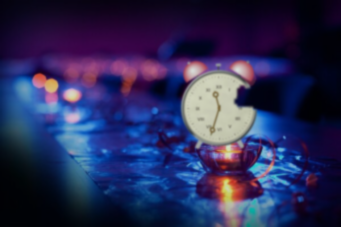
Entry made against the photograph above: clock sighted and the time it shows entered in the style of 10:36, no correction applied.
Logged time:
11:33
